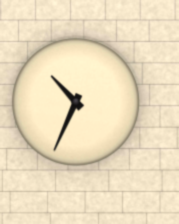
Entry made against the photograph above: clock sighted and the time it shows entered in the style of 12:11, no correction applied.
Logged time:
10:34
